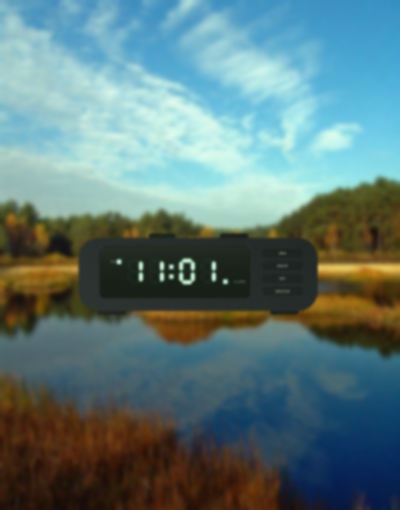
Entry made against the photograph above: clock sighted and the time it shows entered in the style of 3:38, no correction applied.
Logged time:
11:01
